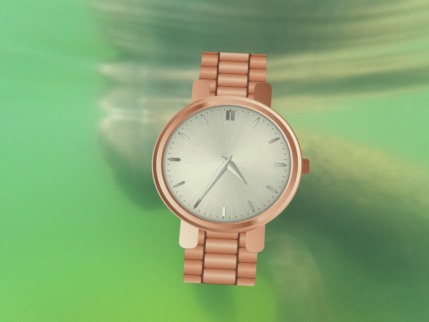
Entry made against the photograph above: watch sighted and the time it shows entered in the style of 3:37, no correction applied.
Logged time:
4:35
